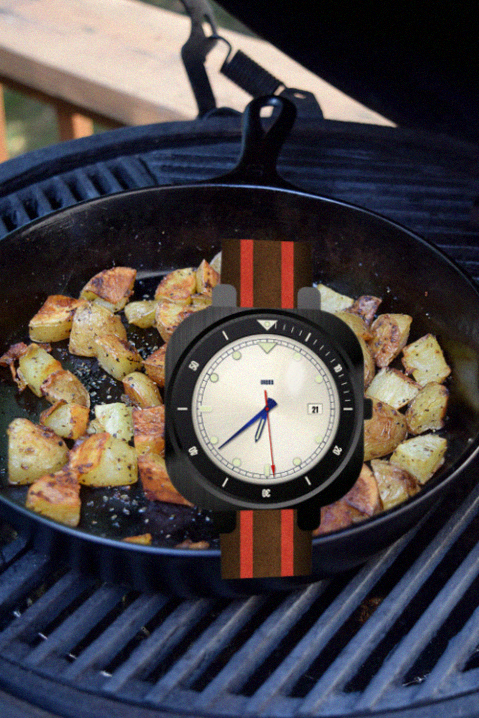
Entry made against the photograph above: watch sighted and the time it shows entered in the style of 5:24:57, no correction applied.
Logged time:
6:38:29
